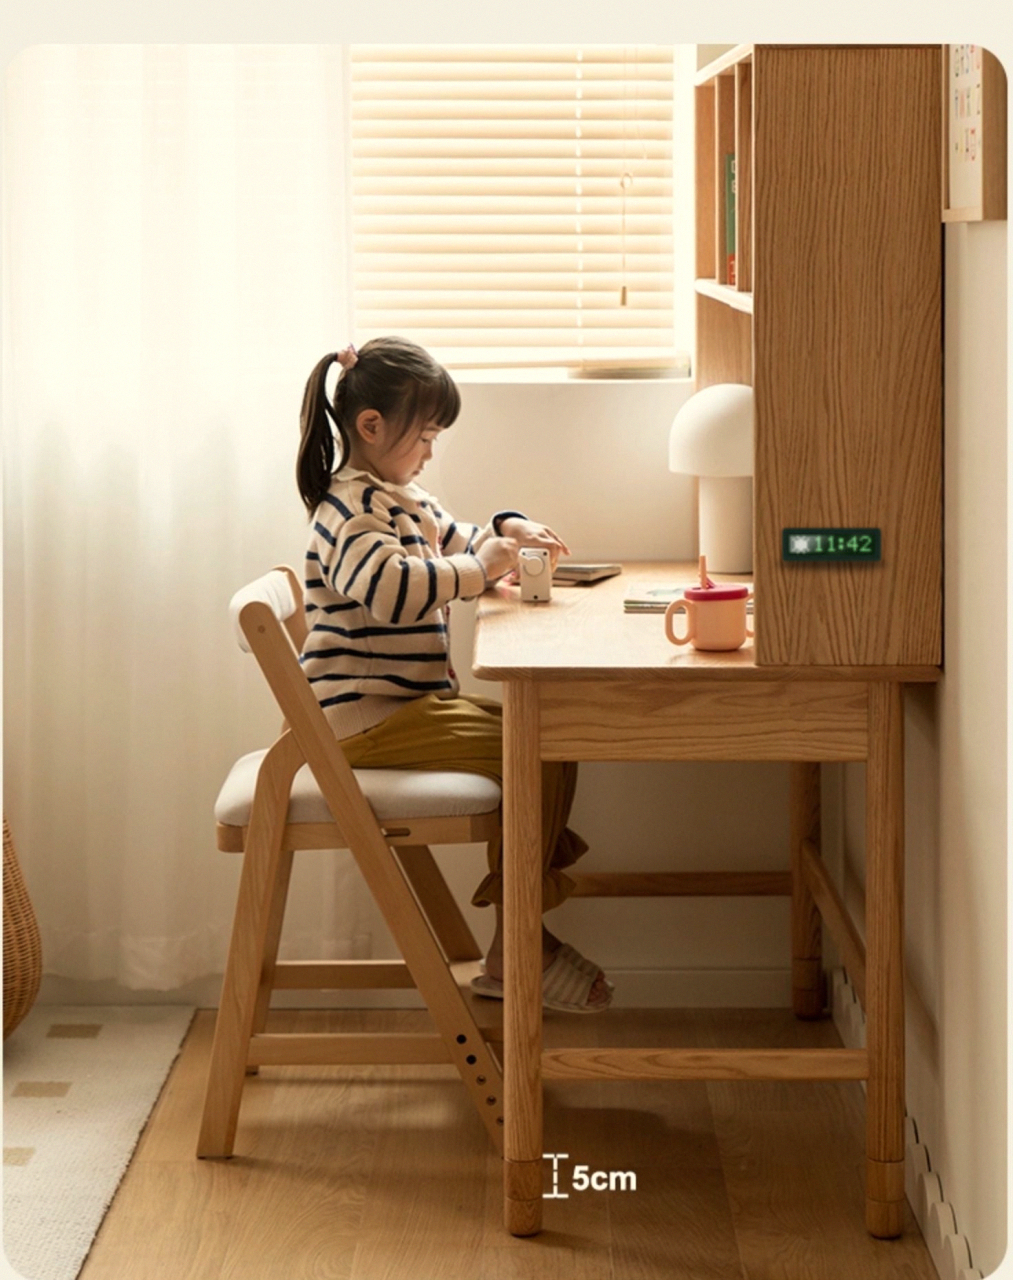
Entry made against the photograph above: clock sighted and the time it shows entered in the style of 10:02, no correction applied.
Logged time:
11:42
